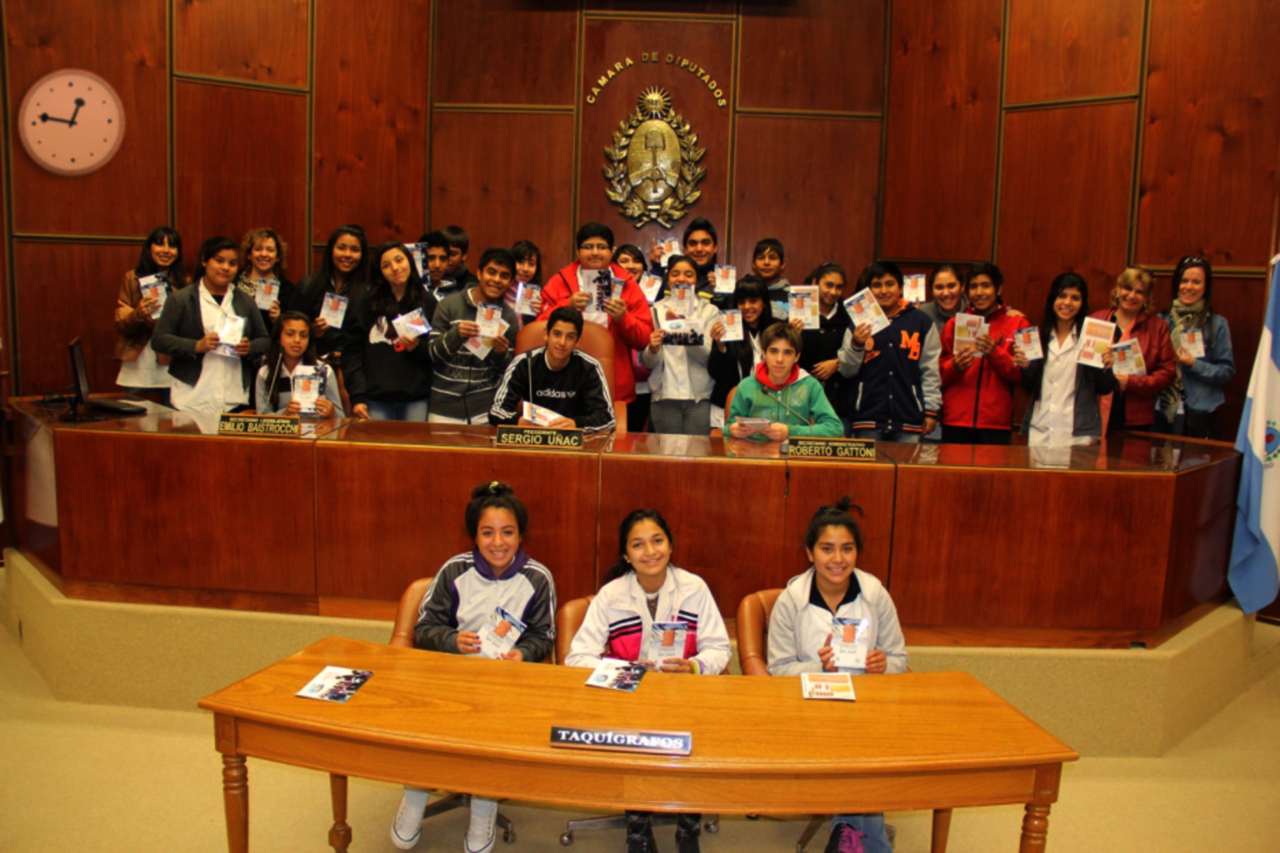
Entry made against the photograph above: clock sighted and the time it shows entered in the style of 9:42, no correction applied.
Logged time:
12:47
